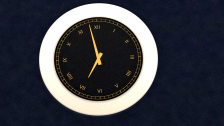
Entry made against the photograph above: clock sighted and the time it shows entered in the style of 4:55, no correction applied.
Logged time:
6:58
